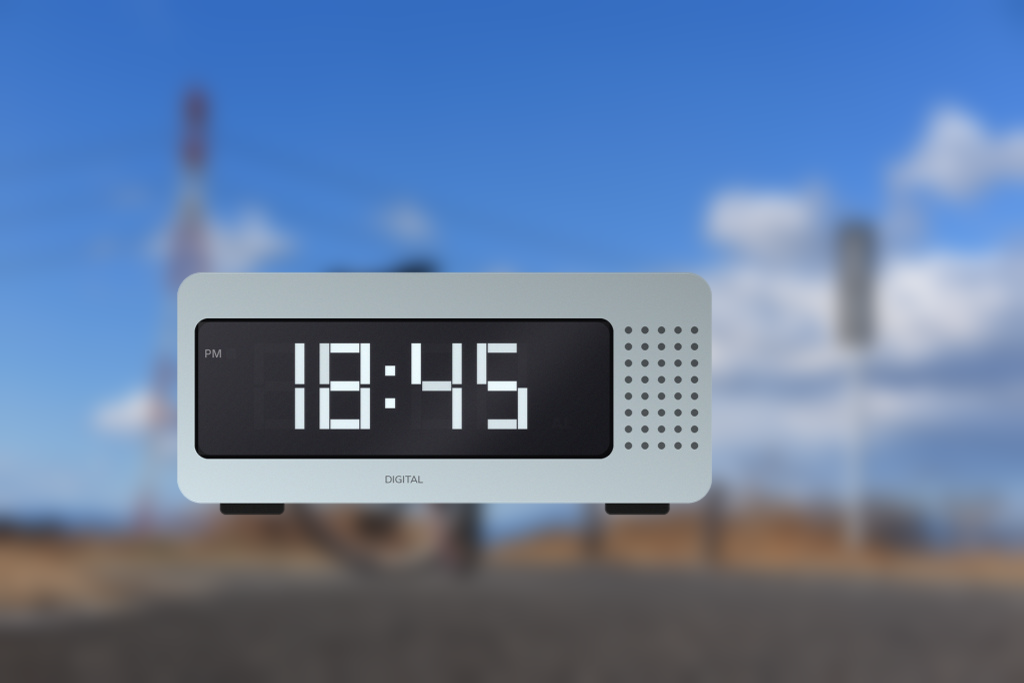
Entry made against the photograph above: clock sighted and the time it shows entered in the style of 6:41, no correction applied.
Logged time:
18:45
